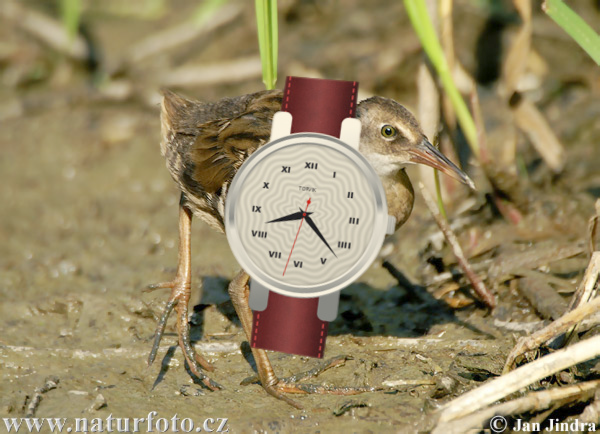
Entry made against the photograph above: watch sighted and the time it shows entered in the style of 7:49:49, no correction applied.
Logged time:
8:22:32
